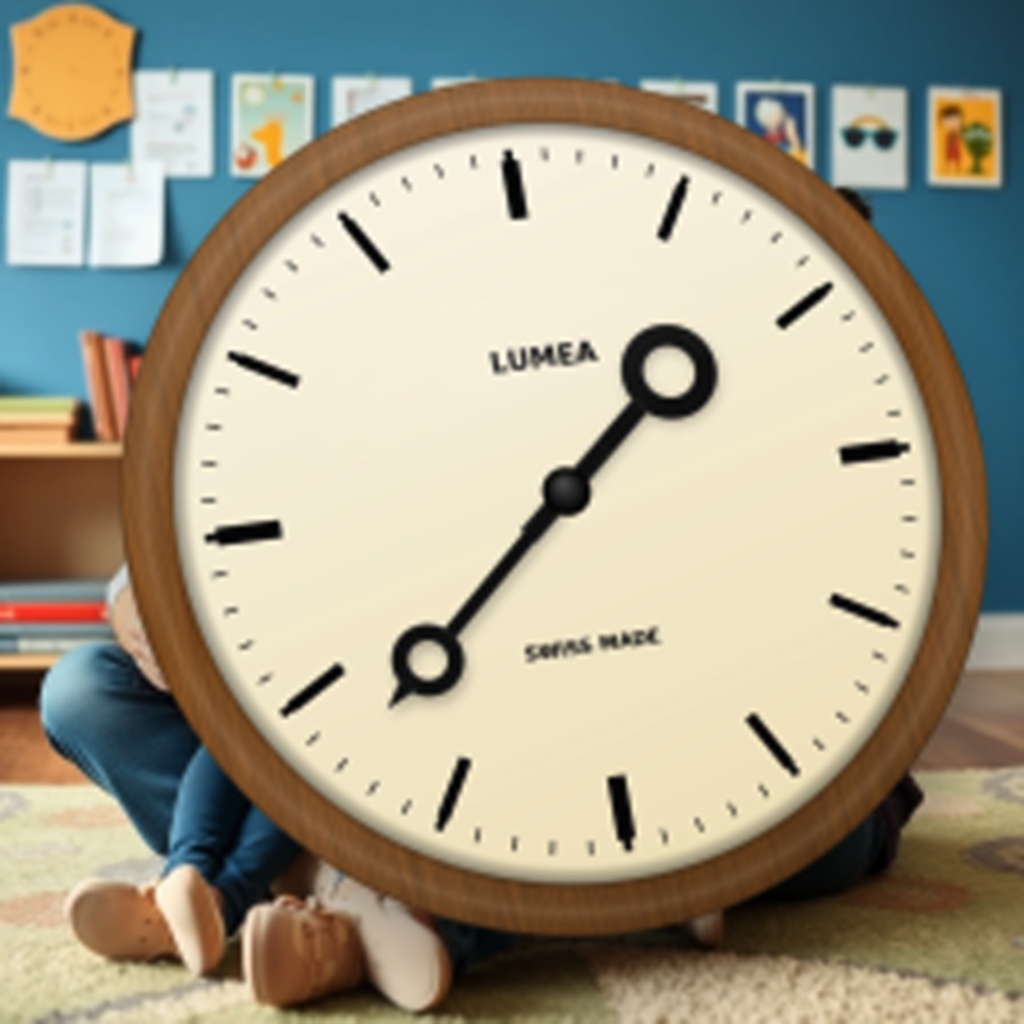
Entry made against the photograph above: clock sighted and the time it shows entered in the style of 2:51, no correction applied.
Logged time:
1:38
